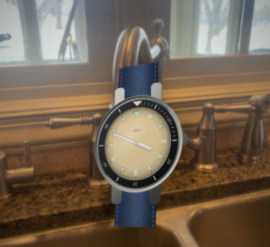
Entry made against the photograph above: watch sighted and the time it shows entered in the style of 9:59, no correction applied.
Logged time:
3:49
